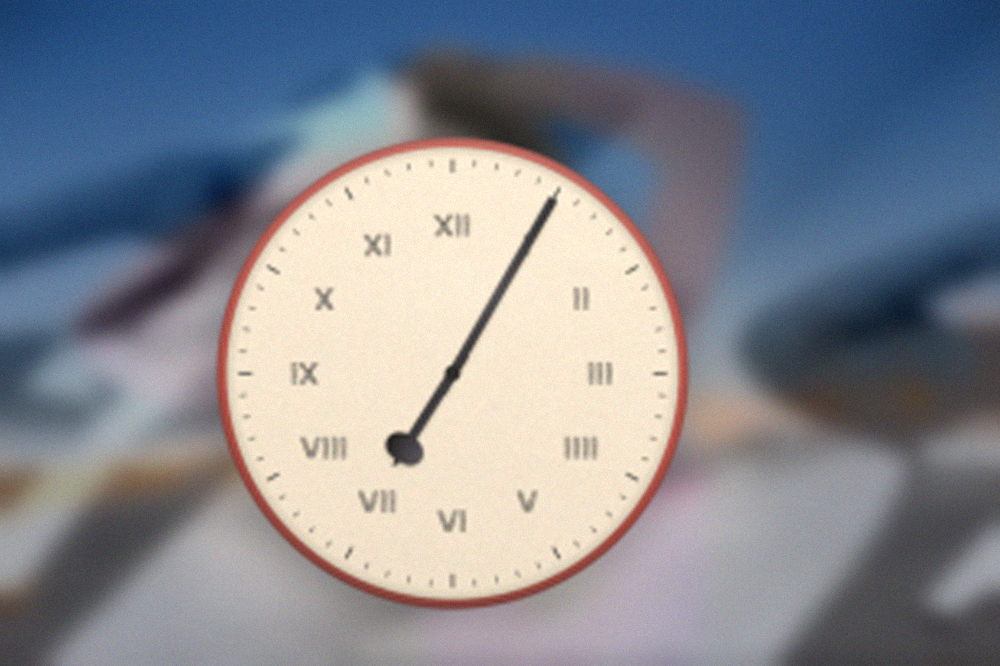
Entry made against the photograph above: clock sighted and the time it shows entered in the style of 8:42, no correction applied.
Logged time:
7:05
